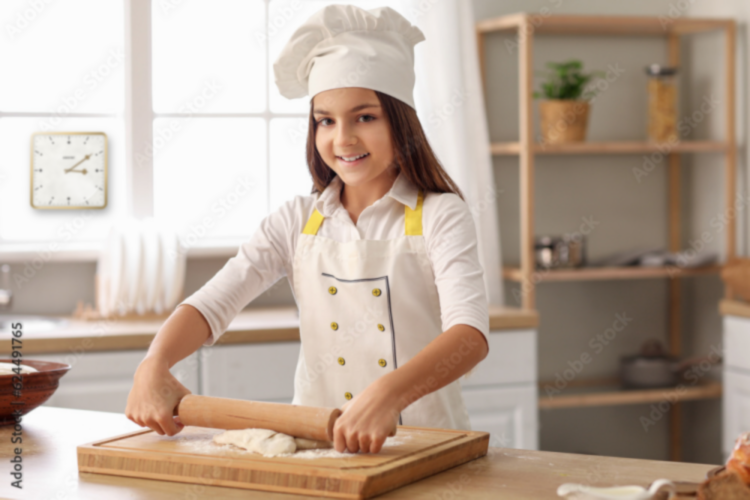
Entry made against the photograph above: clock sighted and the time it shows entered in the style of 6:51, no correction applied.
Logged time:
3:09
